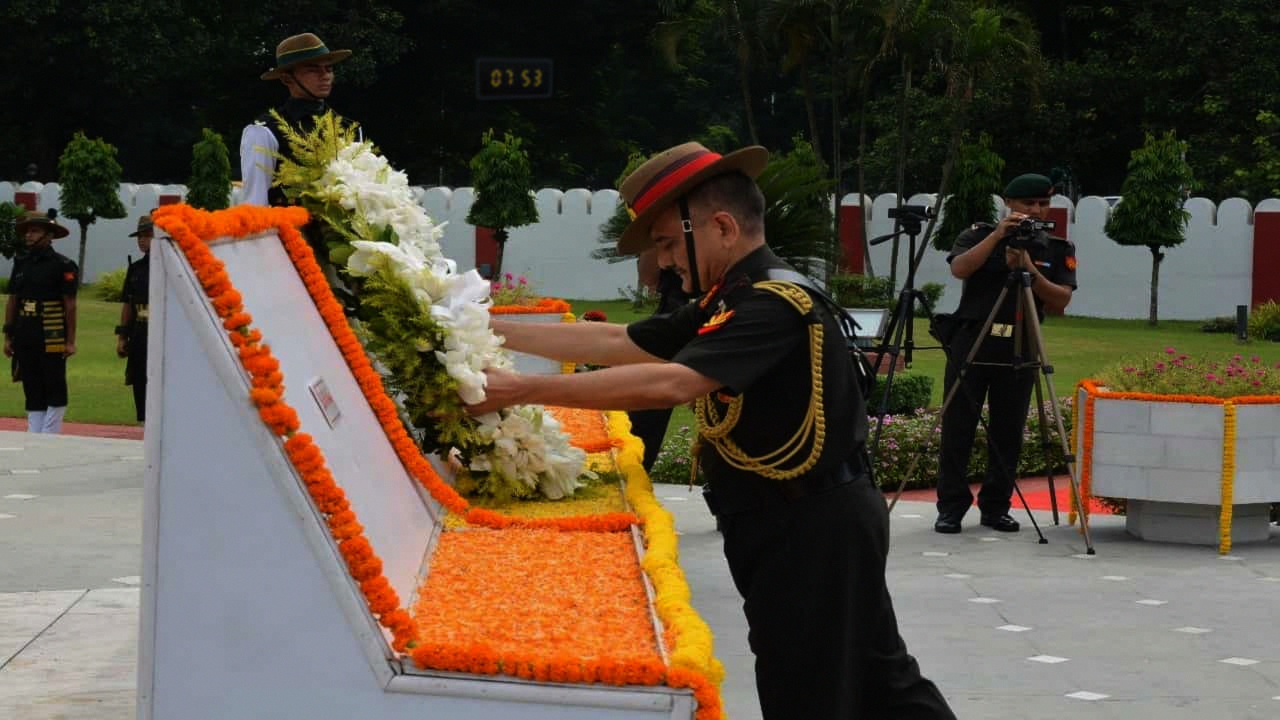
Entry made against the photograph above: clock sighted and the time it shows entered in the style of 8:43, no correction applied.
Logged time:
7:53
